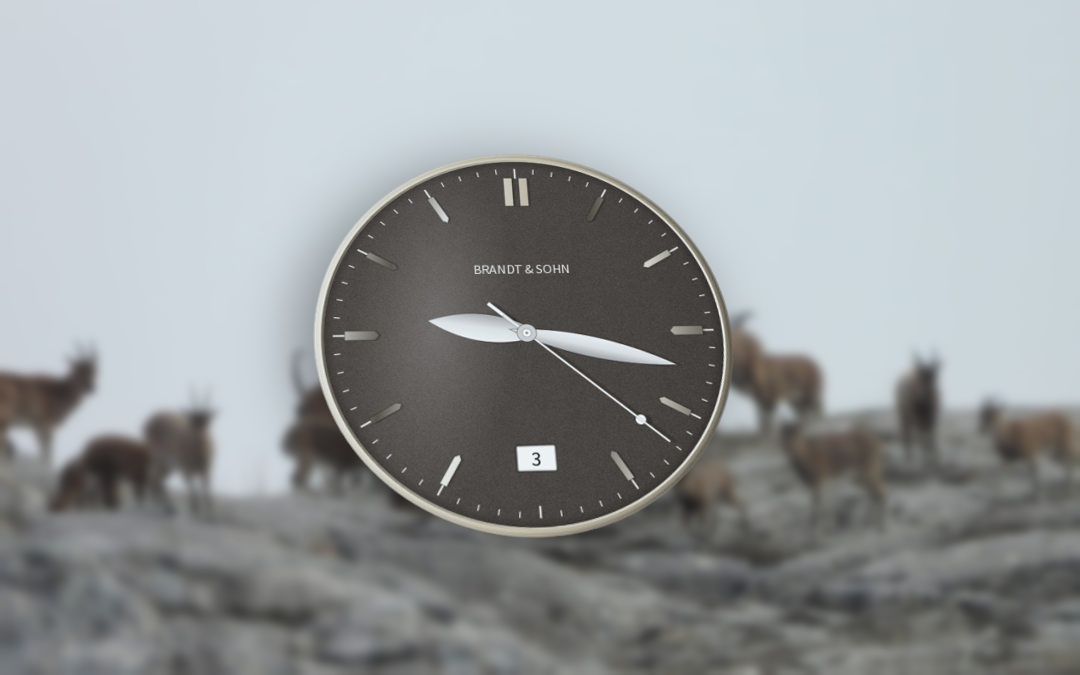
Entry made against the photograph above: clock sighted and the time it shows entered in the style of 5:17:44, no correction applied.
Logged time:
9:17:22
